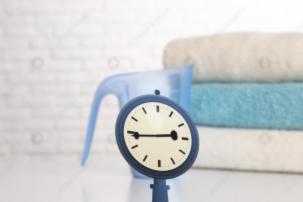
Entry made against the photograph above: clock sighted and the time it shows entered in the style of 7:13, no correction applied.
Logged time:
2:44
